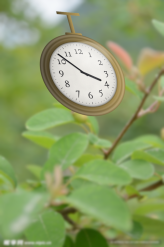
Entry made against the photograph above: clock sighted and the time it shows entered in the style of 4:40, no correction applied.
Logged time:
3:52
